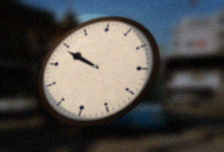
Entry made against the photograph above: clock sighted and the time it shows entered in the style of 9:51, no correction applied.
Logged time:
9:49
